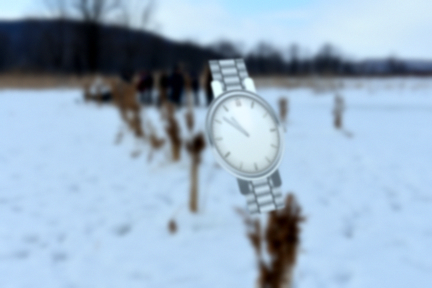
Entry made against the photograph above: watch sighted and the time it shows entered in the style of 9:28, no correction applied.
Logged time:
10:52
